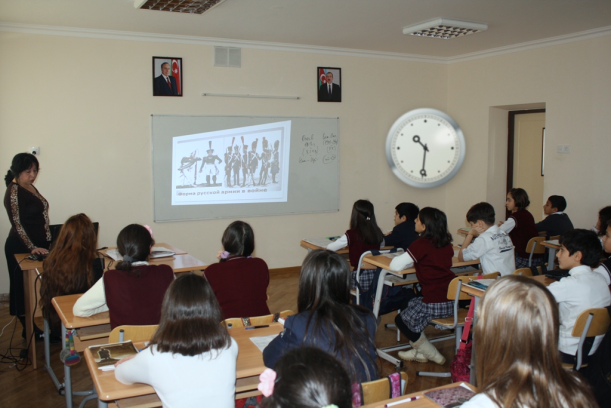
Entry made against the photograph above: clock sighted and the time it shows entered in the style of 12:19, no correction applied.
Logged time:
10:31
